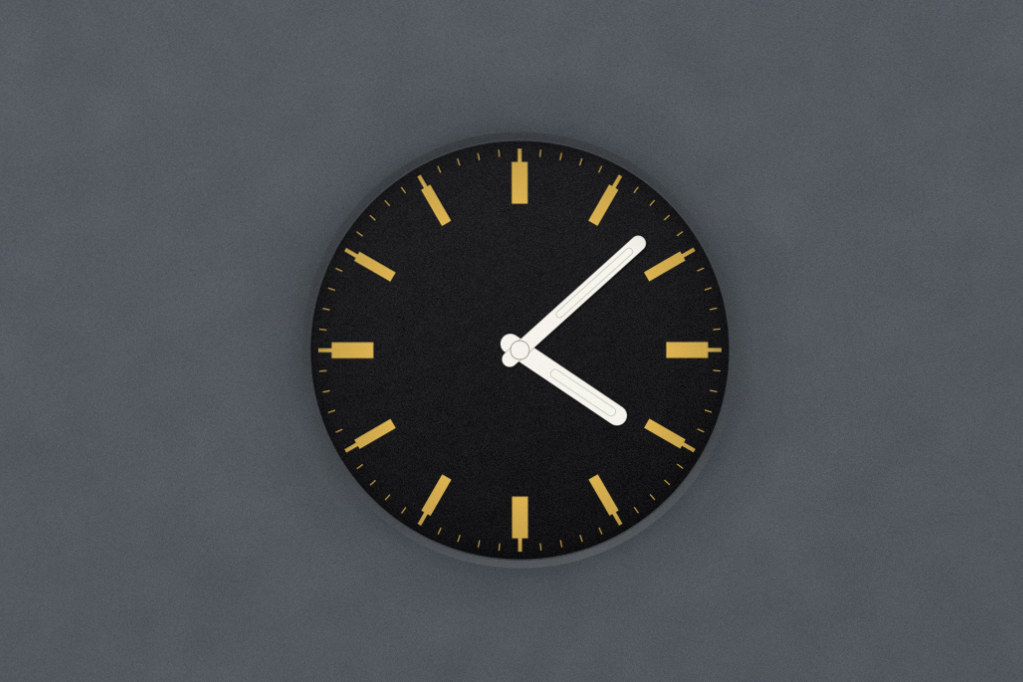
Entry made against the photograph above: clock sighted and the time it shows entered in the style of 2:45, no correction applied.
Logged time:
4:08
